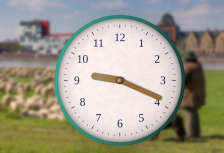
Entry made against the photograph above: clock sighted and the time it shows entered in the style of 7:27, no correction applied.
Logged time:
9:19
